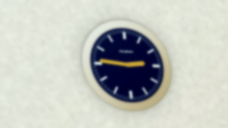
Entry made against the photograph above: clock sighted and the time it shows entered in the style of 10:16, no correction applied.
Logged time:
2:46
